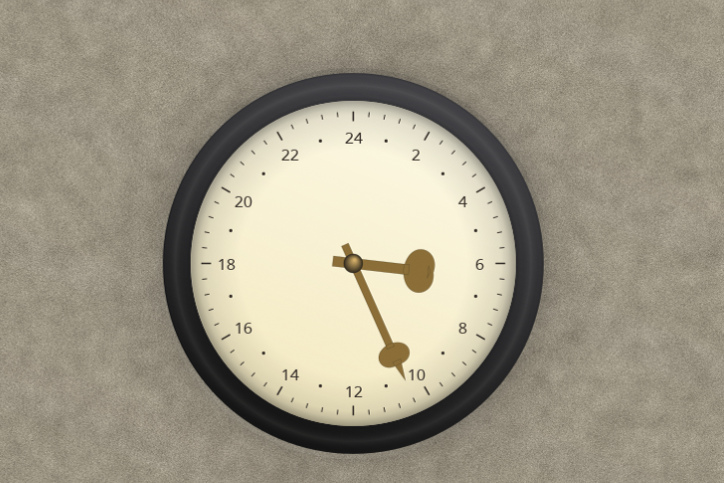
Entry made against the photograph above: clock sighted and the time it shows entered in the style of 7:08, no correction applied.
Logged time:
6:26
